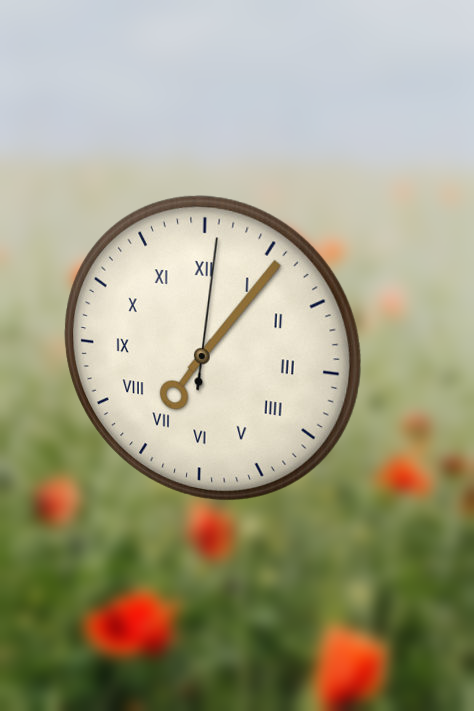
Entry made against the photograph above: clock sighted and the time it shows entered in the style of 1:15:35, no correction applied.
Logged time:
7:06:01
